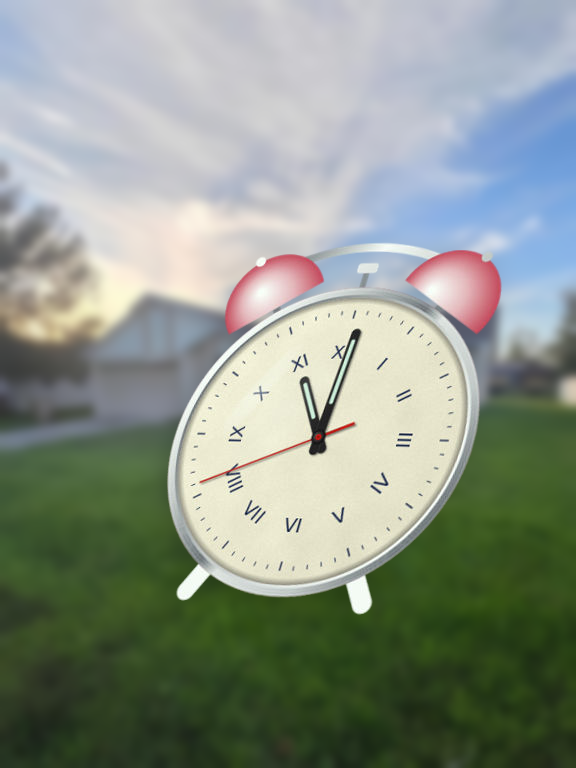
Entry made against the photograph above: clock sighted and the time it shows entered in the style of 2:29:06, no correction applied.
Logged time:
11:00:41
